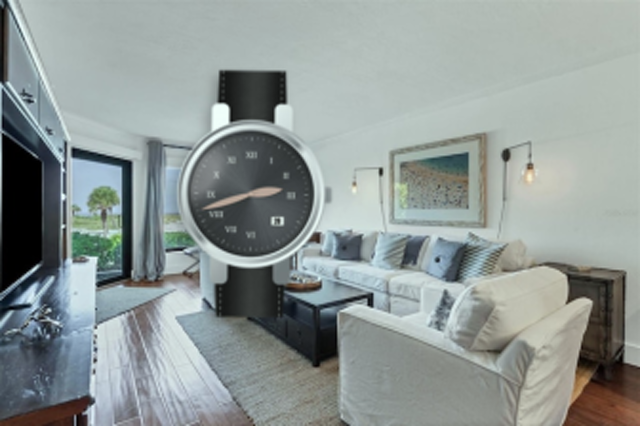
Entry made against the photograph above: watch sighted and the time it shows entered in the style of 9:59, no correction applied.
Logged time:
2:42
